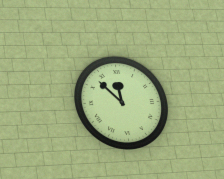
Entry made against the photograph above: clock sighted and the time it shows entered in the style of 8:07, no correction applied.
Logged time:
11:53
